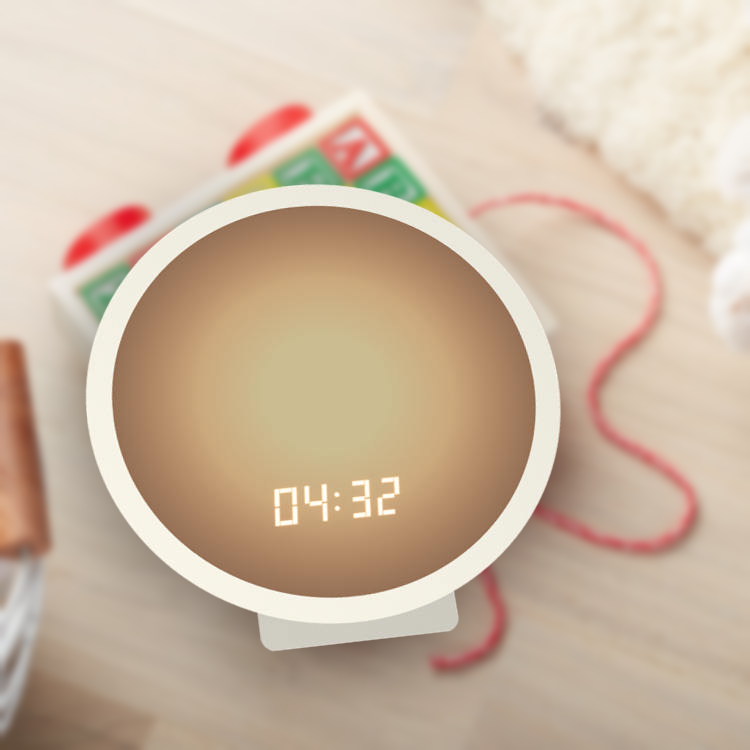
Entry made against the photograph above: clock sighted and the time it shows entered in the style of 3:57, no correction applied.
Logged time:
4:32
